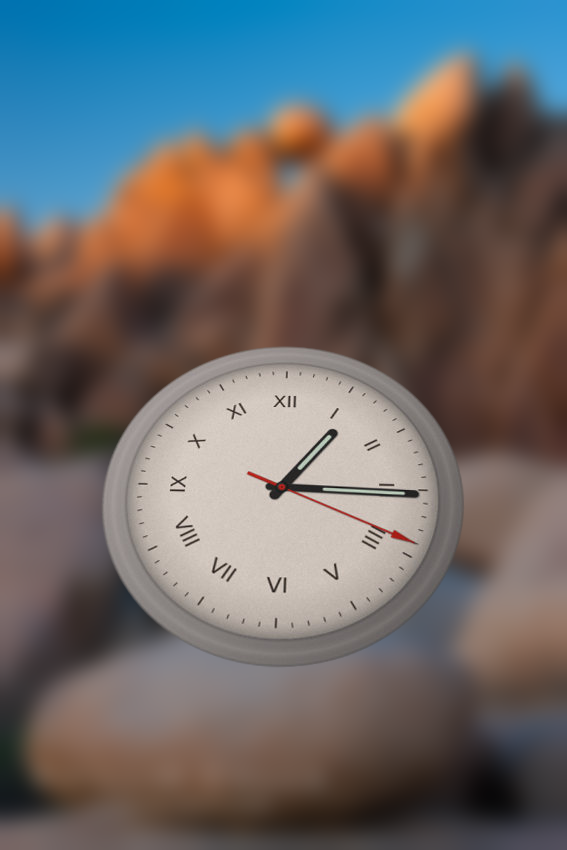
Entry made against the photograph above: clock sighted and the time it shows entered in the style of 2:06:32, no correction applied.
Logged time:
1:15:19
